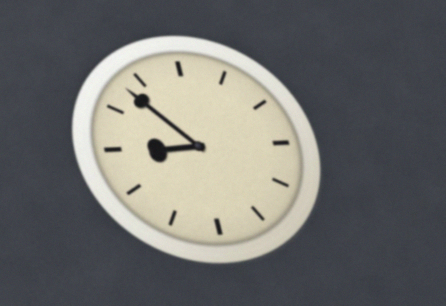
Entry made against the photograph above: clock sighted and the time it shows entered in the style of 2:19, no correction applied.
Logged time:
8:53
